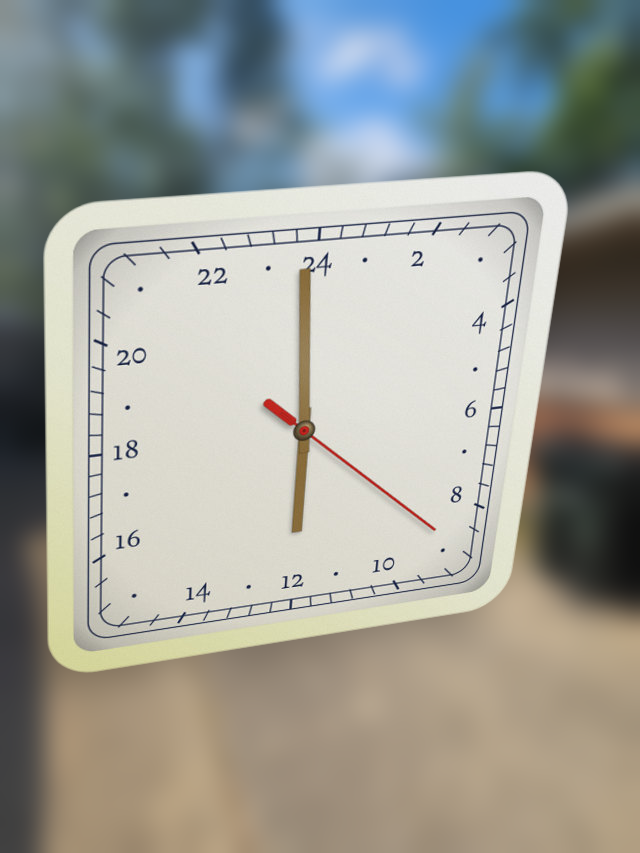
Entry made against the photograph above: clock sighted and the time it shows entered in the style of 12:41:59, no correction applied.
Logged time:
11:59:22
